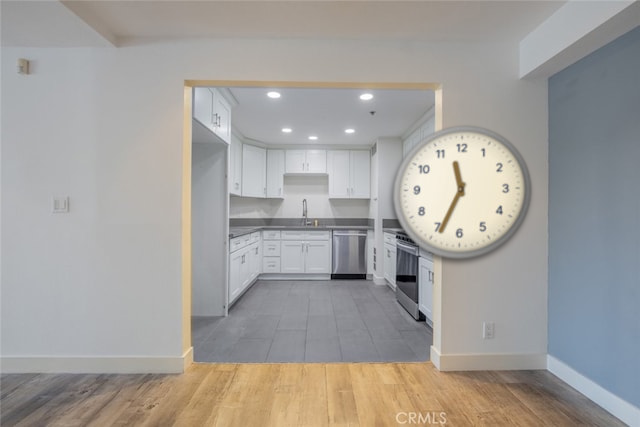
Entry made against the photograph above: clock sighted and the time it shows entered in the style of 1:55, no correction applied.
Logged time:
11:34
